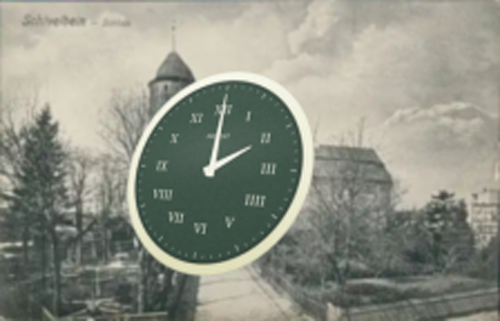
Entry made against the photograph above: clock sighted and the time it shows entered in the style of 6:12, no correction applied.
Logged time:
2:00
